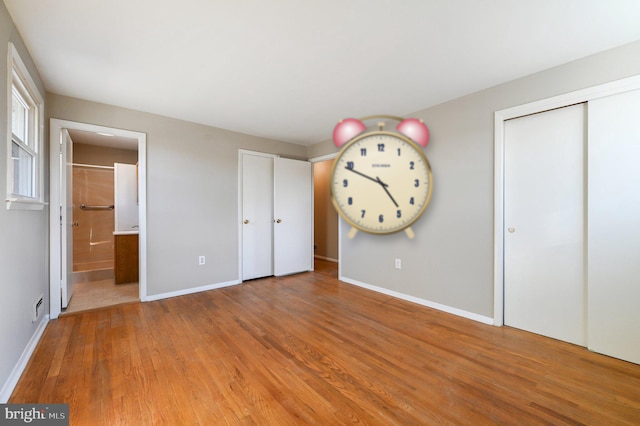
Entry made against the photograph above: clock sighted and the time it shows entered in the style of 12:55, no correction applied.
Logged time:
4:49
